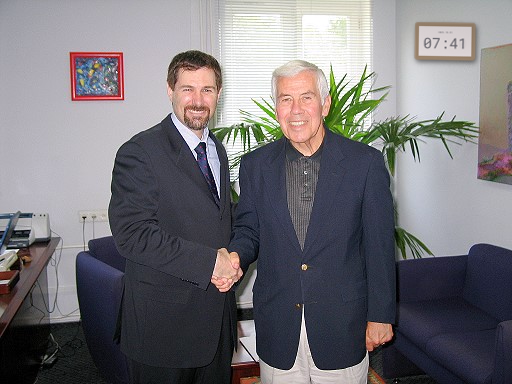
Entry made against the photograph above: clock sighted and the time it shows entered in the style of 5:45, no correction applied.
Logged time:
7:41
